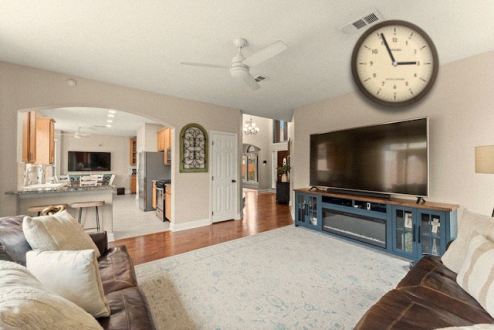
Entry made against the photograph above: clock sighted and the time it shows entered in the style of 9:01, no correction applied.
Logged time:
2:56
